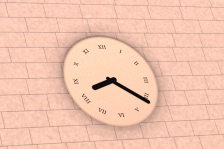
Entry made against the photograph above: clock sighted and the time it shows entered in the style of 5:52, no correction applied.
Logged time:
8:21
